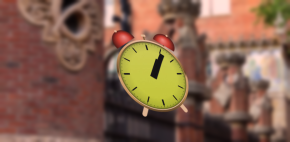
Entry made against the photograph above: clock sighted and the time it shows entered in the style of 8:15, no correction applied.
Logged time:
1:06
